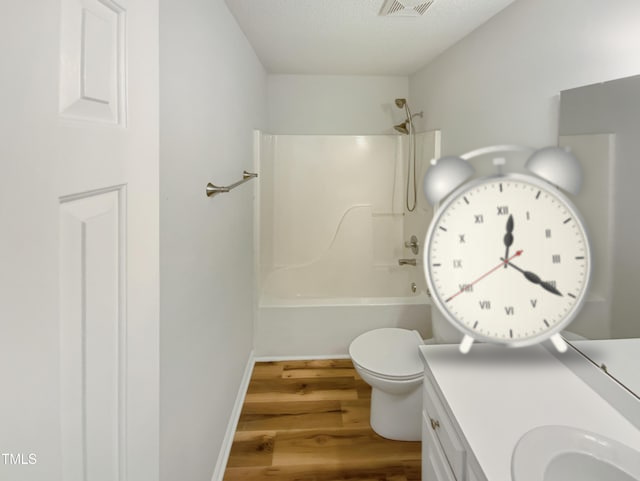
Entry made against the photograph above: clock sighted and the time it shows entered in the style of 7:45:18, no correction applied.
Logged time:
12:20:40
